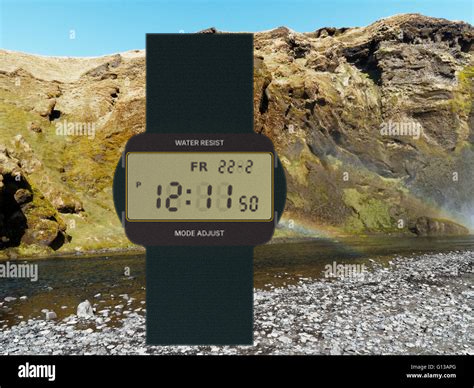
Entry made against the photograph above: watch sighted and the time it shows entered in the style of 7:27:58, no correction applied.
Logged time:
12:11:50
